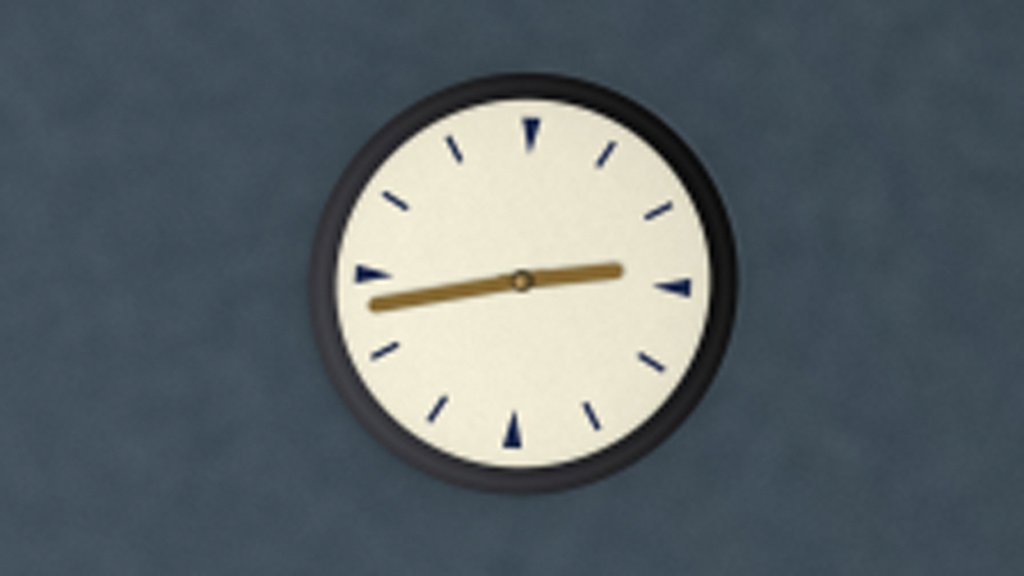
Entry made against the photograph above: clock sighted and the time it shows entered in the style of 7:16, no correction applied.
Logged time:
2:43
